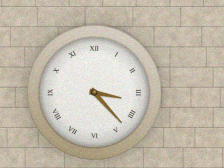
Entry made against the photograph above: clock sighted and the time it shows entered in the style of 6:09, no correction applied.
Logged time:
3:23
